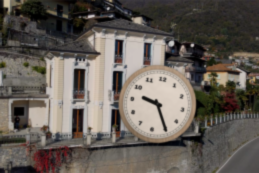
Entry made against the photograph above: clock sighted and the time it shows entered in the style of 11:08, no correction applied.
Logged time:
9:25
